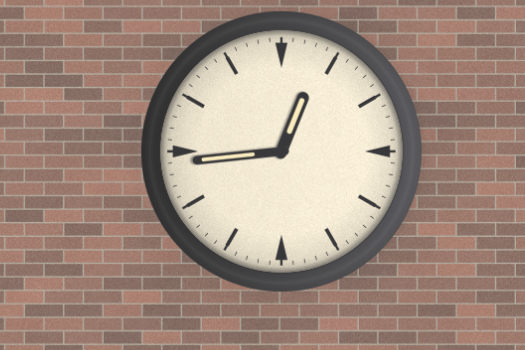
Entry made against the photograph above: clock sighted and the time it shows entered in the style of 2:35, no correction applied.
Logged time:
12:44
